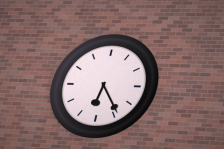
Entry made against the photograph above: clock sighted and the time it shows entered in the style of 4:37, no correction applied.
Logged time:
6:24
